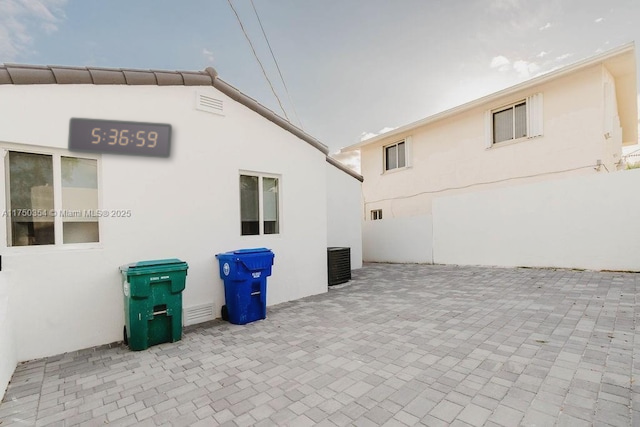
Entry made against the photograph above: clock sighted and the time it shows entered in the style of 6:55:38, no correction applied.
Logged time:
5:36:59
